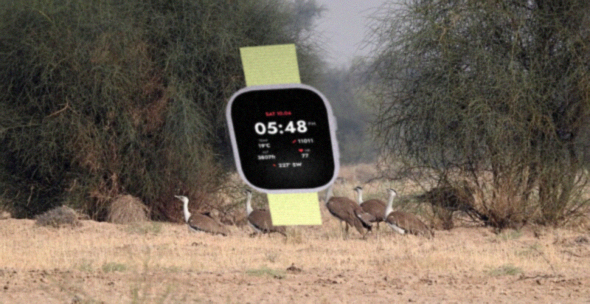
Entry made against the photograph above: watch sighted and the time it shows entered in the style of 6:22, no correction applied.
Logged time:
5:48
